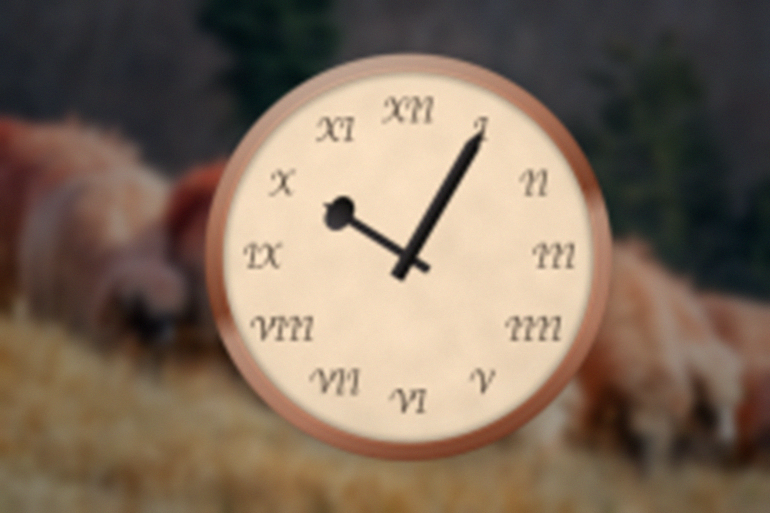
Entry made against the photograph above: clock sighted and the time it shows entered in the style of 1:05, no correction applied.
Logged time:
10:05
